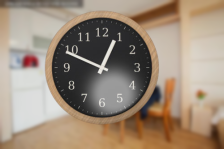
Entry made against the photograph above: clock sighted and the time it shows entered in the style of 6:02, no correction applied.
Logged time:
12:49
